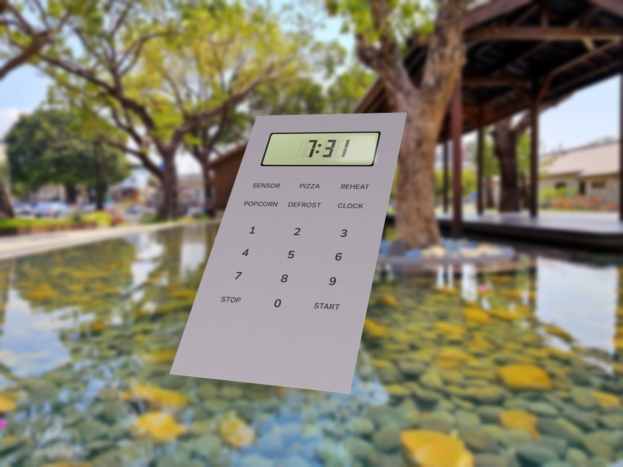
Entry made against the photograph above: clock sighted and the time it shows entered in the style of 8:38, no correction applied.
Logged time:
7:31
